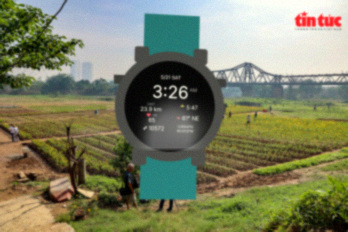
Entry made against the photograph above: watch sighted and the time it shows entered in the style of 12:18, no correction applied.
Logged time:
3:26
